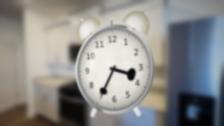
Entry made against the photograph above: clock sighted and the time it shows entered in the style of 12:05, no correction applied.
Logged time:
3:35
